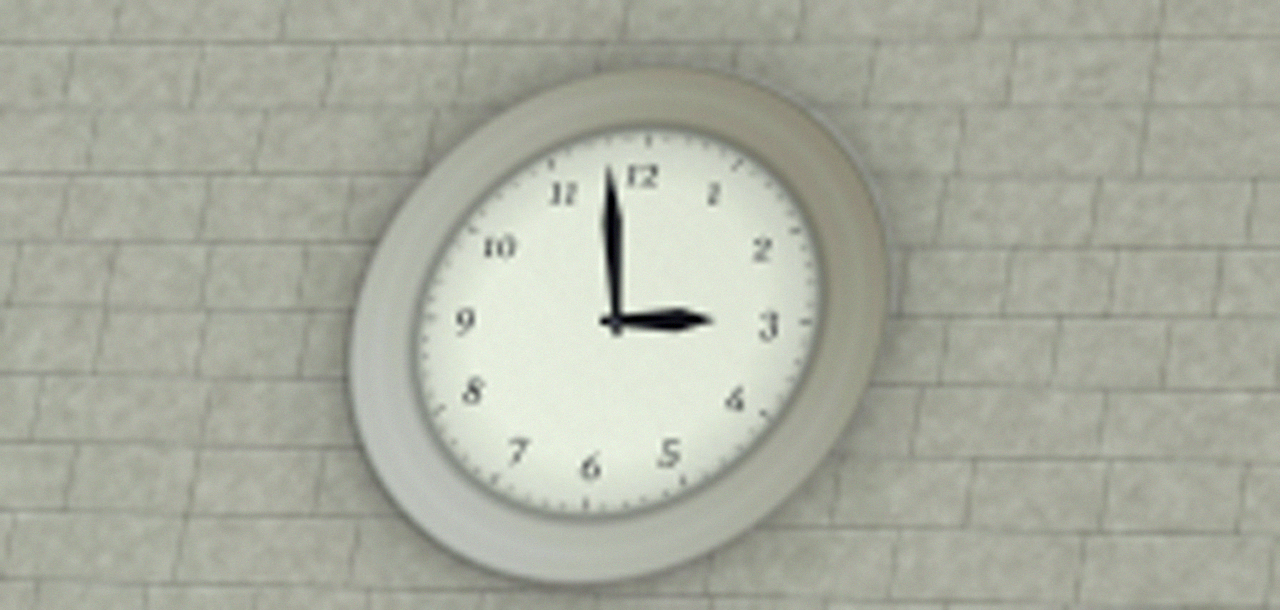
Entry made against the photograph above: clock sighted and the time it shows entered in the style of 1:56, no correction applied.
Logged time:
2:58
